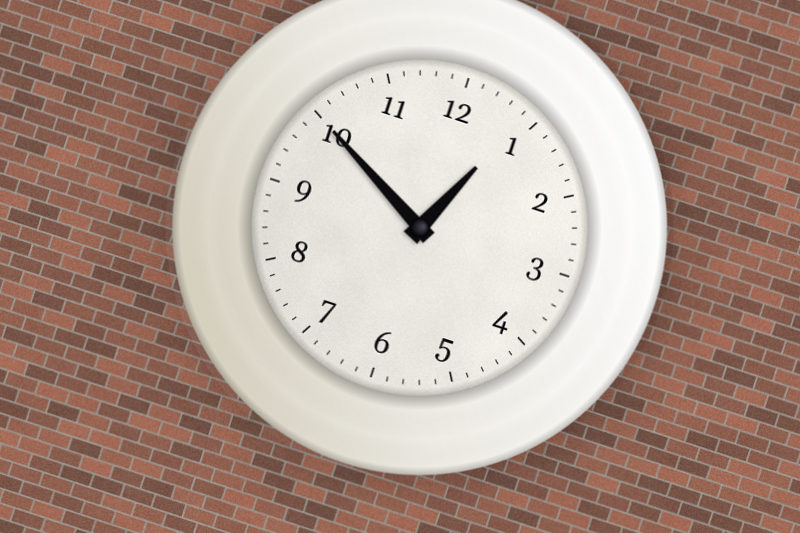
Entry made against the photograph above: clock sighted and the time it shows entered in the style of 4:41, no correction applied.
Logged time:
12:50
